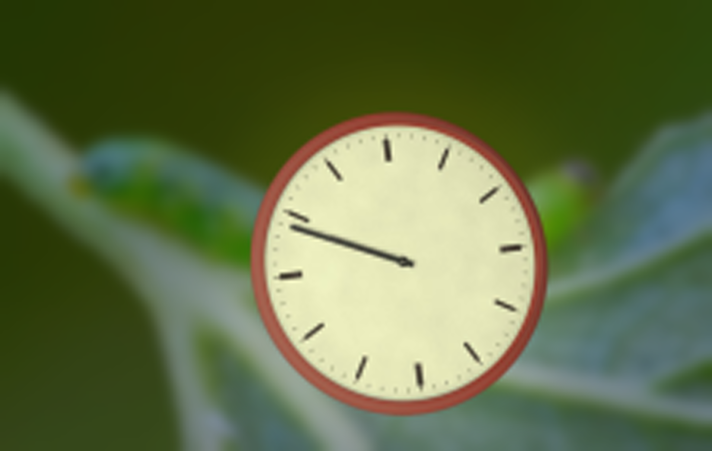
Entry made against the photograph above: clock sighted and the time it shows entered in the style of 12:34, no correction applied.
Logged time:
9:49
